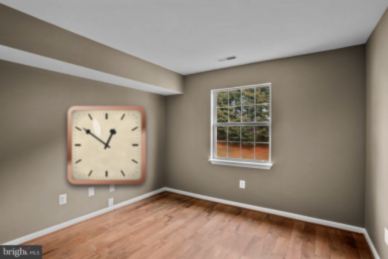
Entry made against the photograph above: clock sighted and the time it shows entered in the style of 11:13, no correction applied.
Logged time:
12:51
